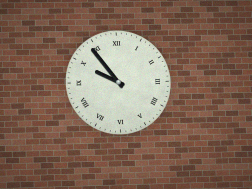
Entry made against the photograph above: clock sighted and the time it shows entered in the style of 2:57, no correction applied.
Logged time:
9:54
